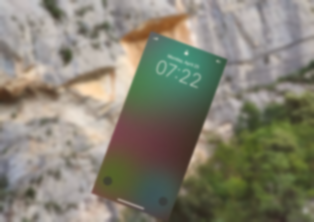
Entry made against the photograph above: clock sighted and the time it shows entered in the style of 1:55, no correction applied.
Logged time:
7:22
